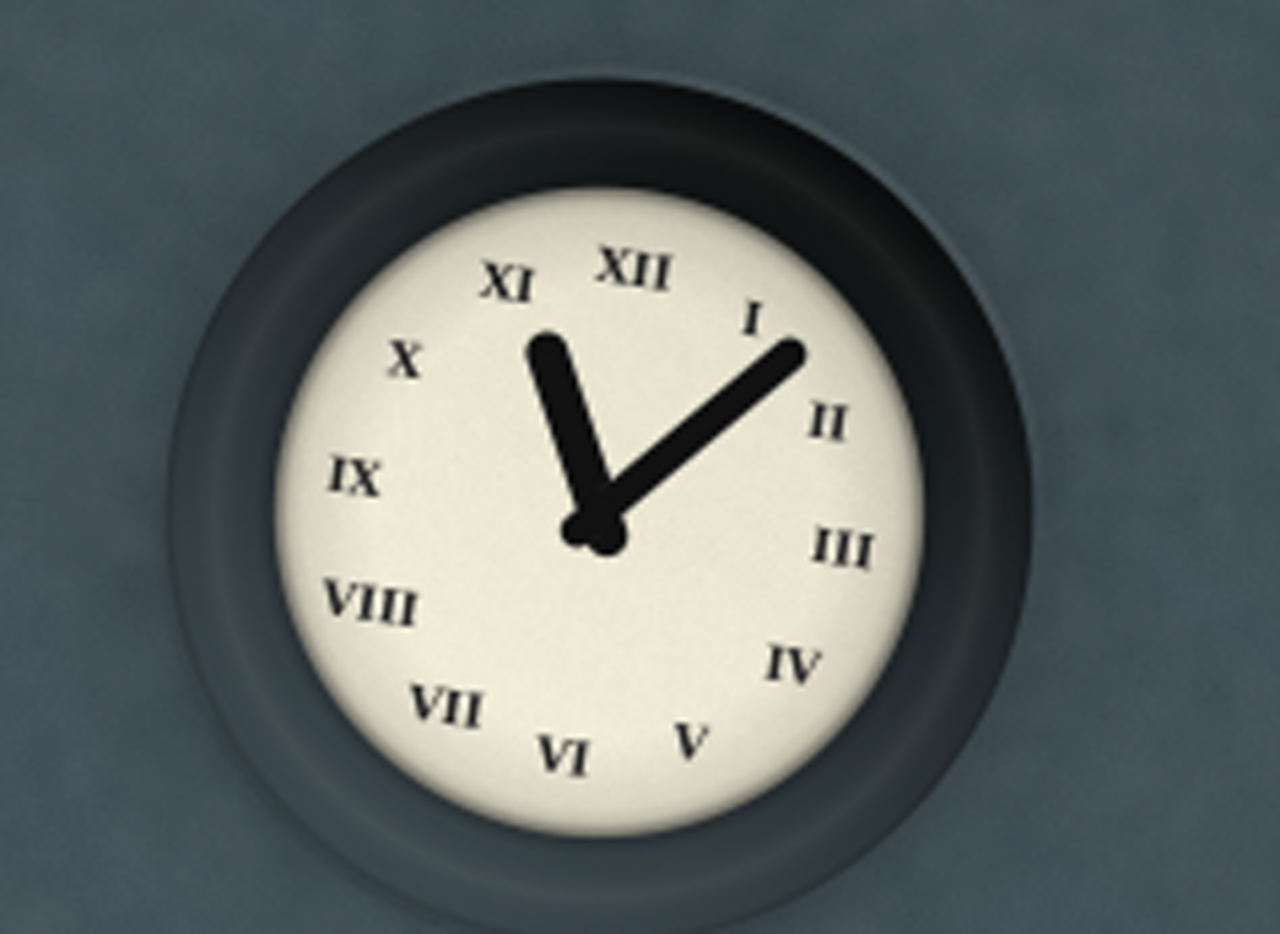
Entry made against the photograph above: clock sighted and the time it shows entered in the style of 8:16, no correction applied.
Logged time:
11:07
